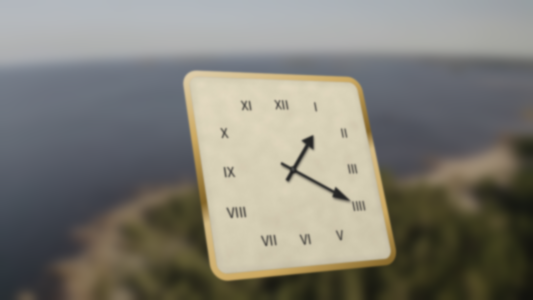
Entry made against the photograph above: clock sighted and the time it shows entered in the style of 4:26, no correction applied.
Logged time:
1:20
